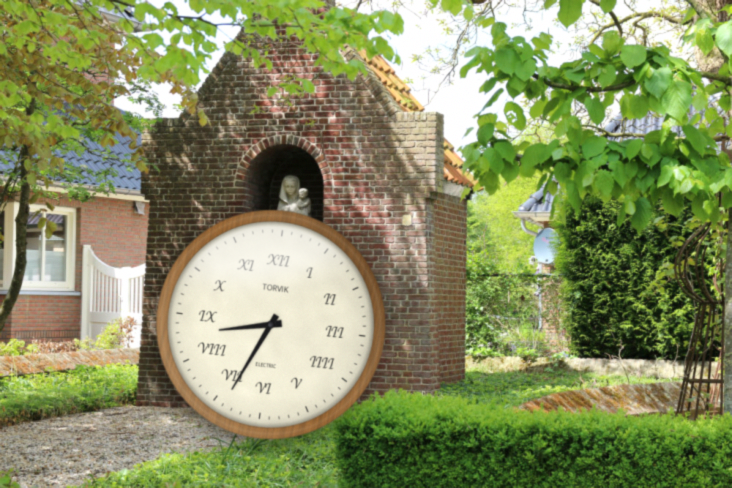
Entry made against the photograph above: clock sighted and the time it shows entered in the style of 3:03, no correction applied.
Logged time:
8:34
